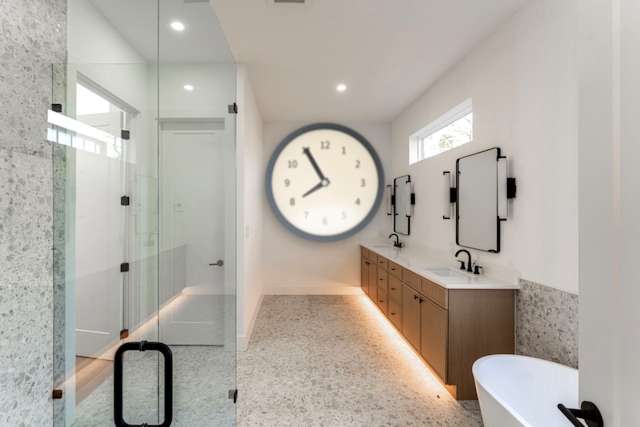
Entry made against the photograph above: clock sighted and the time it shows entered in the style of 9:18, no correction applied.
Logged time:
7:55
